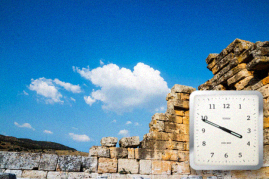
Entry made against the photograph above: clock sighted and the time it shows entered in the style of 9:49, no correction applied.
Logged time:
3:49
